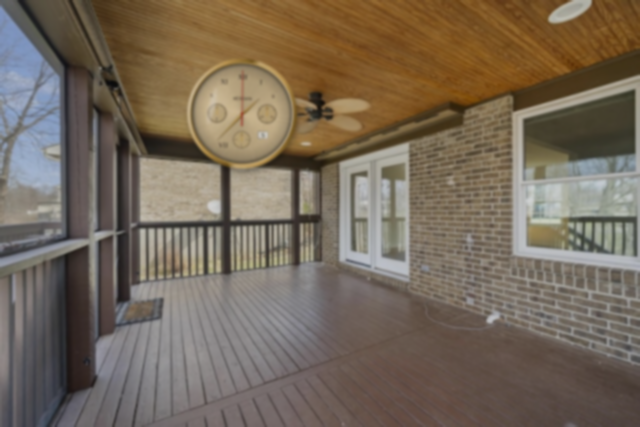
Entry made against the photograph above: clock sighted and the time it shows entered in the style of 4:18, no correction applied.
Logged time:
1:37
